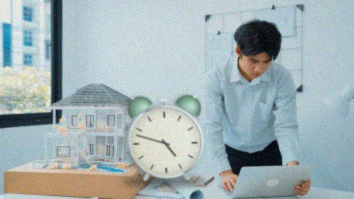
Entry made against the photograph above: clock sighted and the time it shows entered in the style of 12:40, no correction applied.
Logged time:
4:48
